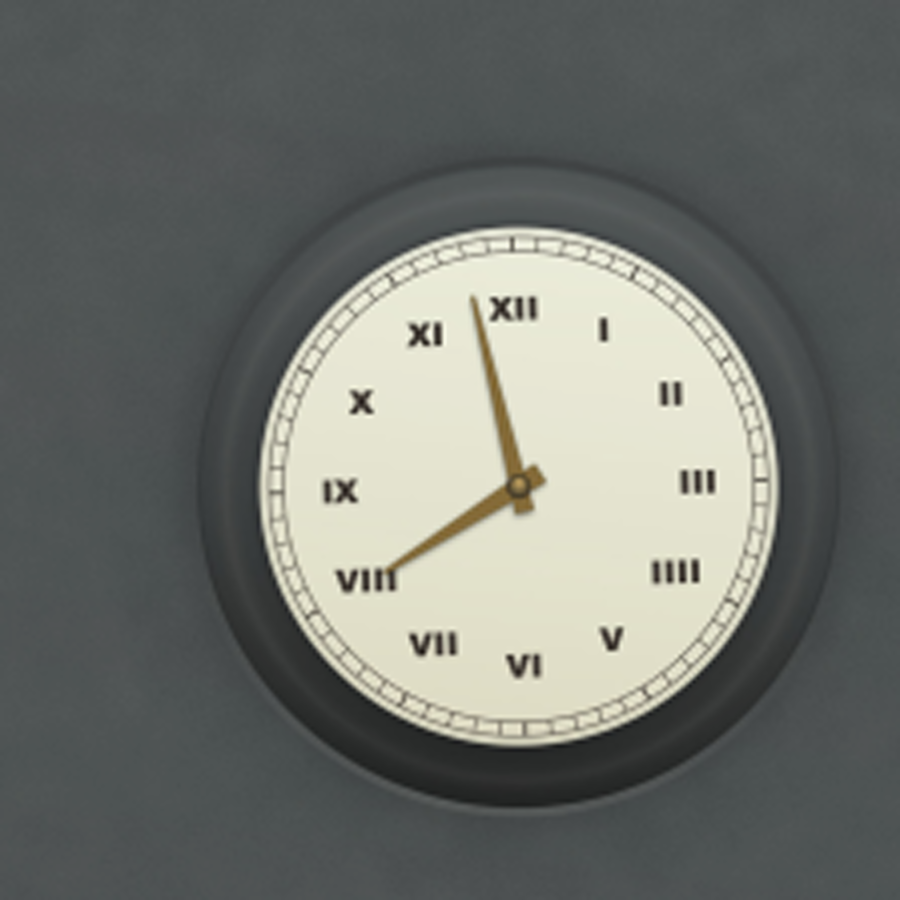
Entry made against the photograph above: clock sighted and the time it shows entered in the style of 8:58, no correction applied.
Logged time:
7:58
